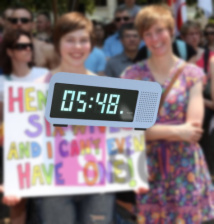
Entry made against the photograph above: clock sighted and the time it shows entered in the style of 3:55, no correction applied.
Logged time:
5:48
